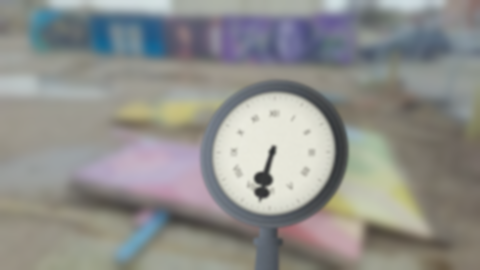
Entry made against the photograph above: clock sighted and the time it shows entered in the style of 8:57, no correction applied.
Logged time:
6:32
